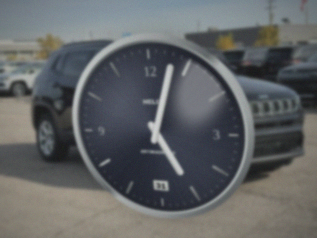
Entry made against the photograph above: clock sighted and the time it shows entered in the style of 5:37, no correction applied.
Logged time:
5:03
